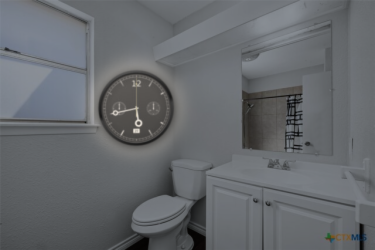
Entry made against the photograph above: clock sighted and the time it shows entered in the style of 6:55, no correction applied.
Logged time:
5:43
